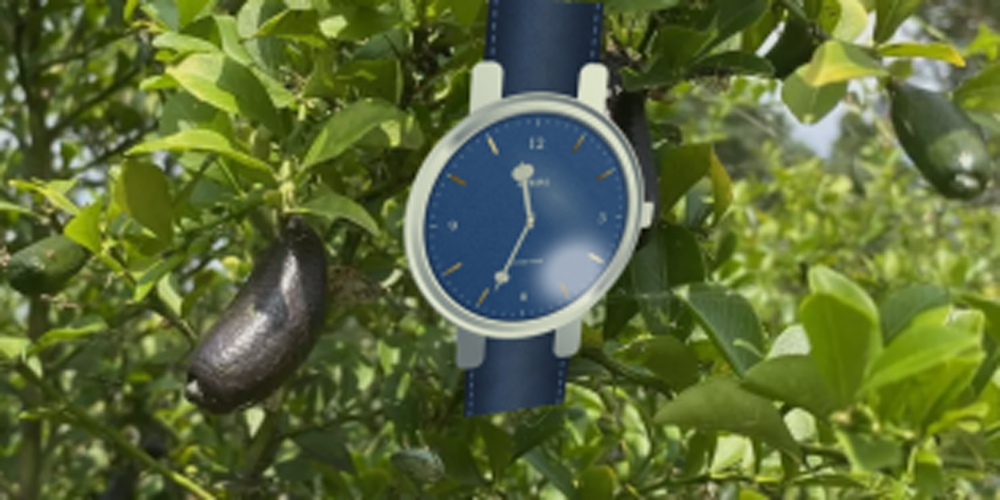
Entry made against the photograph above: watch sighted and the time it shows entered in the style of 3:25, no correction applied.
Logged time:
11:34
